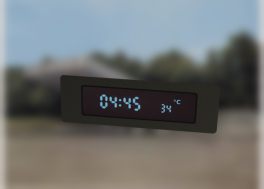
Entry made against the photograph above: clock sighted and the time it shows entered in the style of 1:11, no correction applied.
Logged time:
4:45
